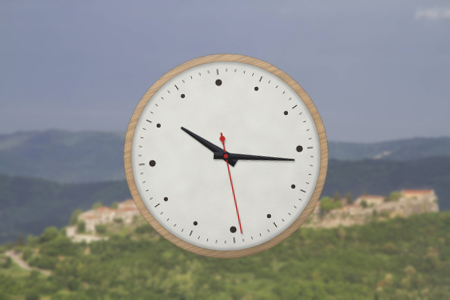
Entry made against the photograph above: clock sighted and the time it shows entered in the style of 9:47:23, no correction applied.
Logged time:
10:16:29
